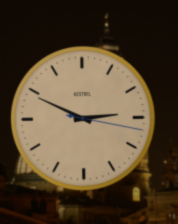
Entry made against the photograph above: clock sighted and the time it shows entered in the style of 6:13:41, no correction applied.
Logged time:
2:49:17
